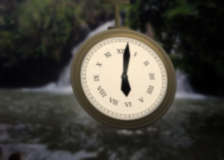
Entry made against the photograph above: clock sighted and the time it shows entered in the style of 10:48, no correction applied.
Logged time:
6:02
